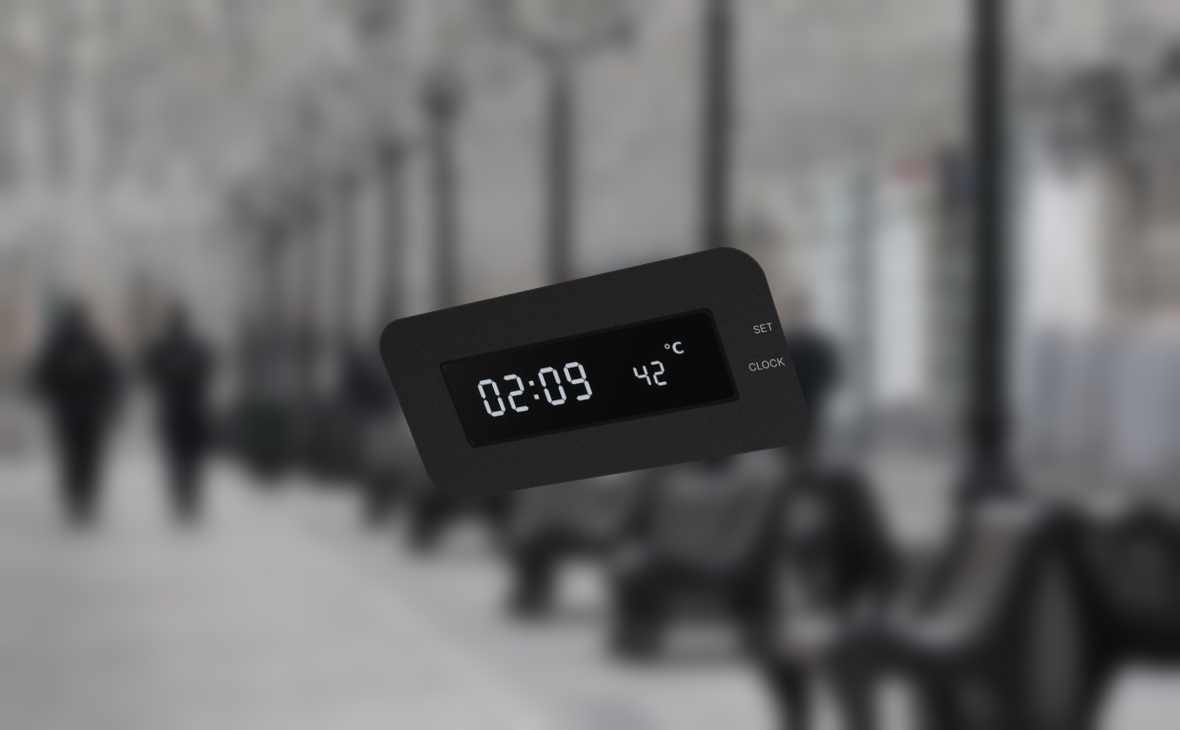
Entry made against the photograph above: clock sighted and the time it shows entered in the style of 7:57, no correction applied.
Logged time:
2:09
